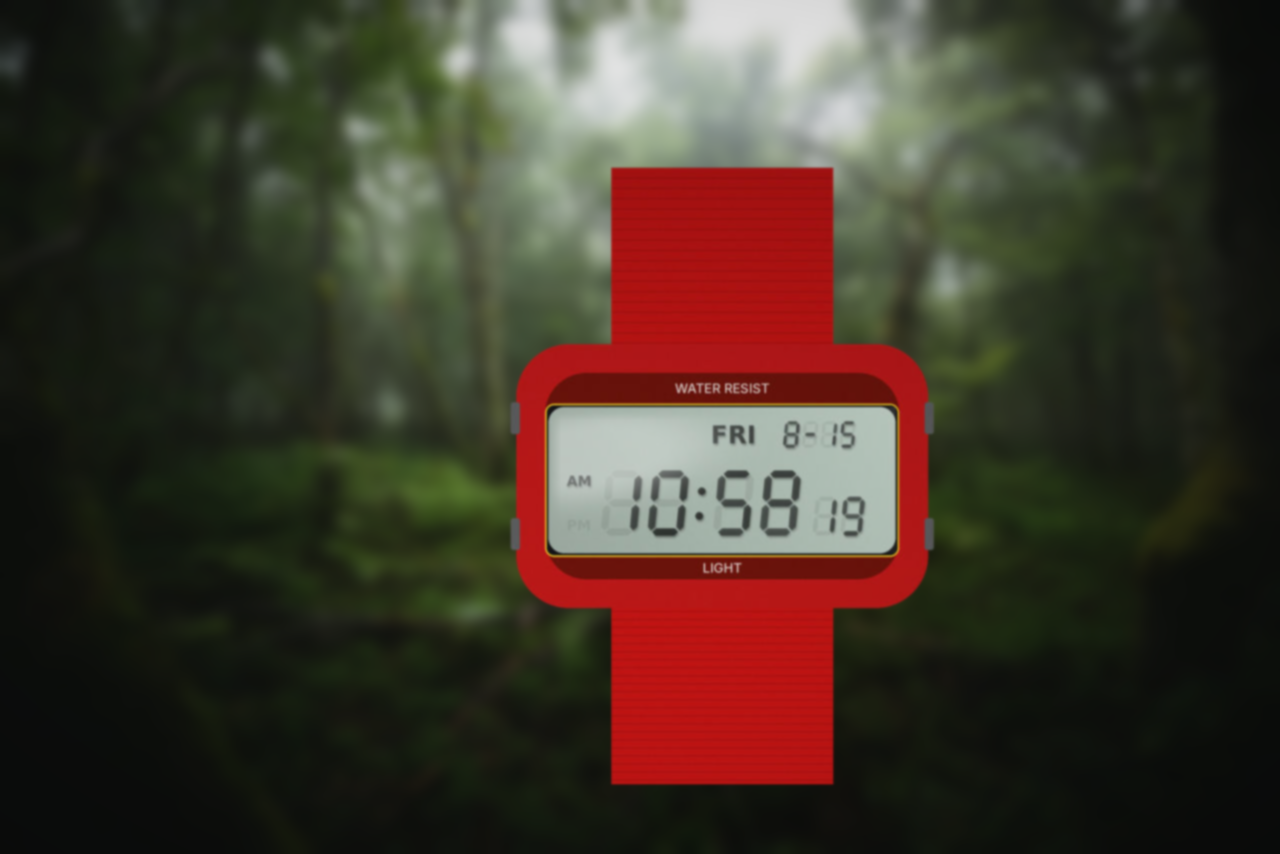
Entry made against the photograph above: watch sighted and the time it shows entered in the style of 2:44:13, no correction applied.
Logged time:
10:58:19
